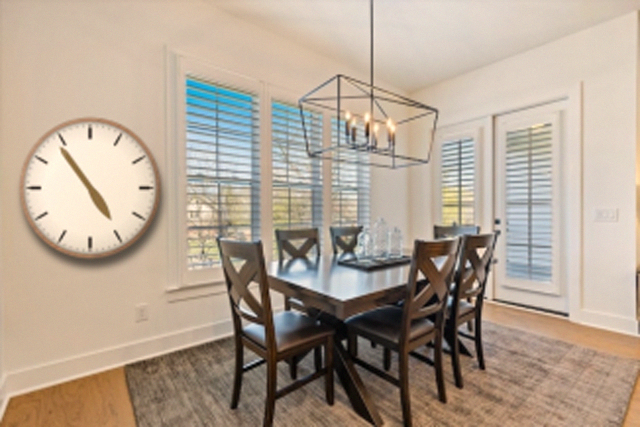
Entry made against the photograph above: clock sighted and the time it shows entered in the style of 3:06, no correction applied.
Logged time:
4:54
